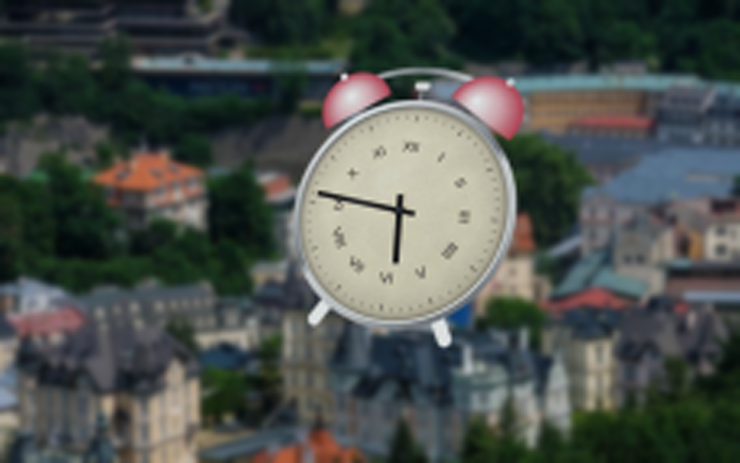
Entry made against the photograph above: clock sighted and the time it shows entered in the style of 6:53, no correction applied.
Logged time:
5:46
